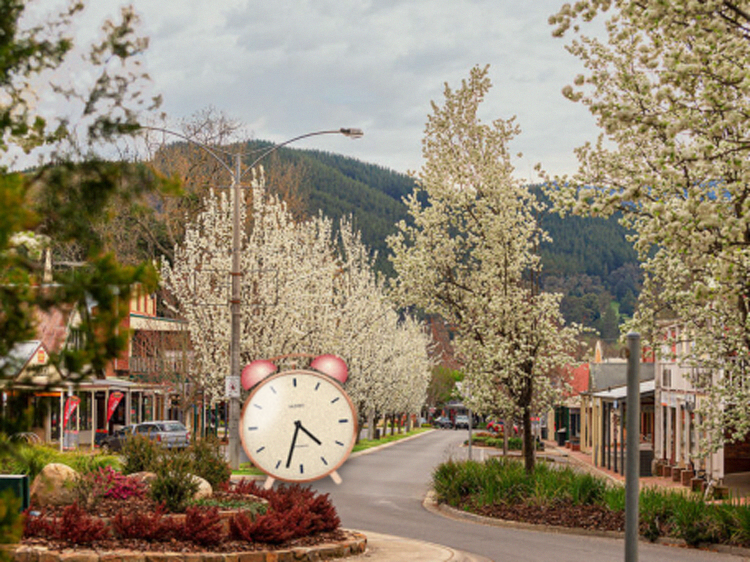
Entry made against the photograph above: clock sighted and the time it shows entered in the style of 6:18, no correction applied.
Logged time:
4:33
